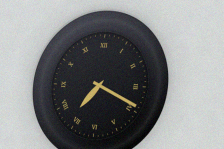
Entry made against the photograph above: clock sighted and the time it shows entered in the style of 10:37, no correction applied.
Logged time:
7:19
